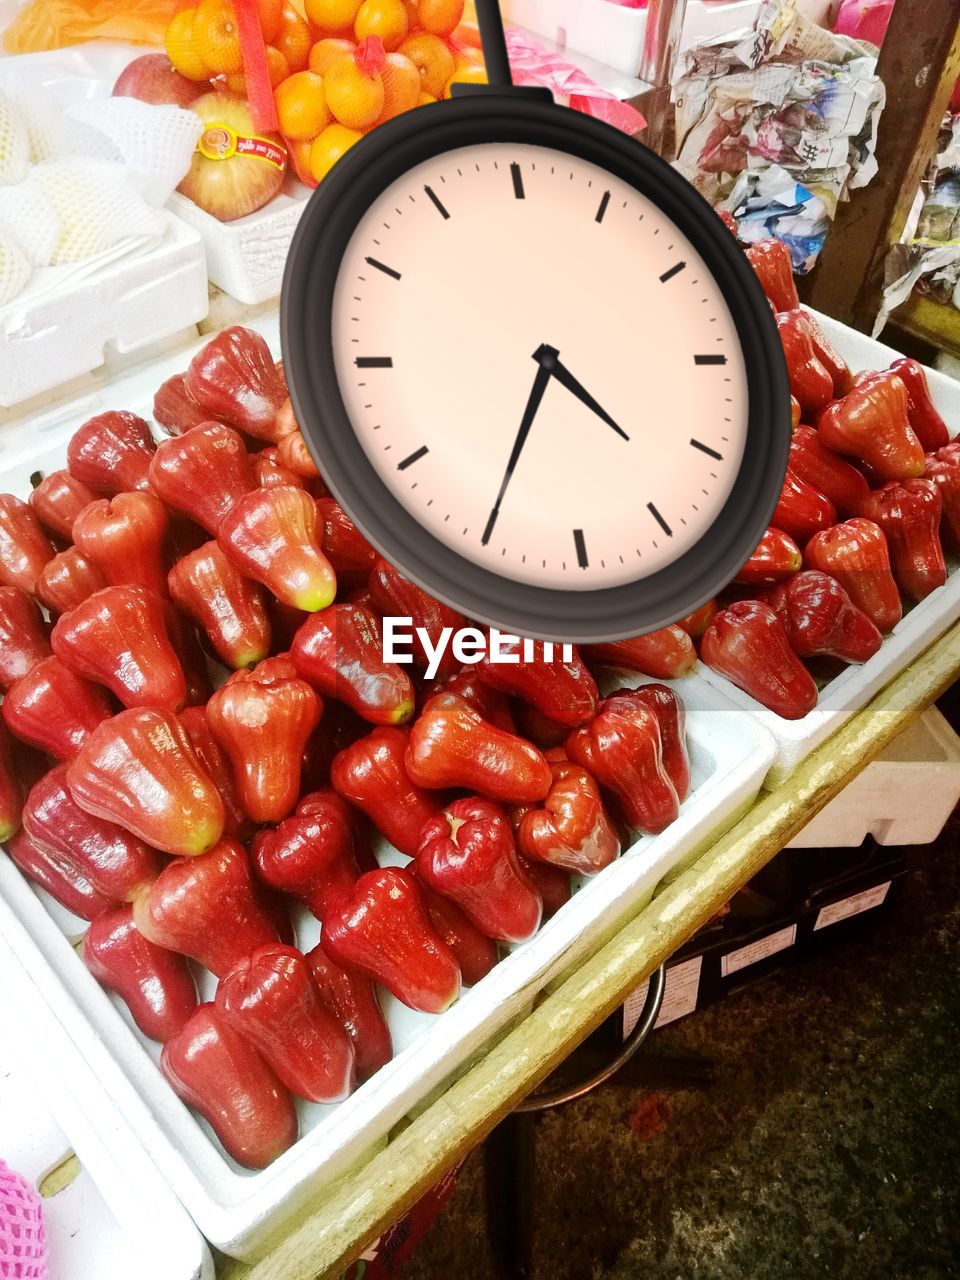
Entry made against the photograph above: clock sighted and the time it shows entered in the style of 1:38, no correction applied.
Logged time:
4:35
